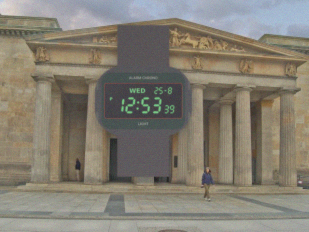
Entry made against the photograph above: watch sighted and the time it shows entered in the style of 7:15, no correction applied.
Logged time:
12:53
